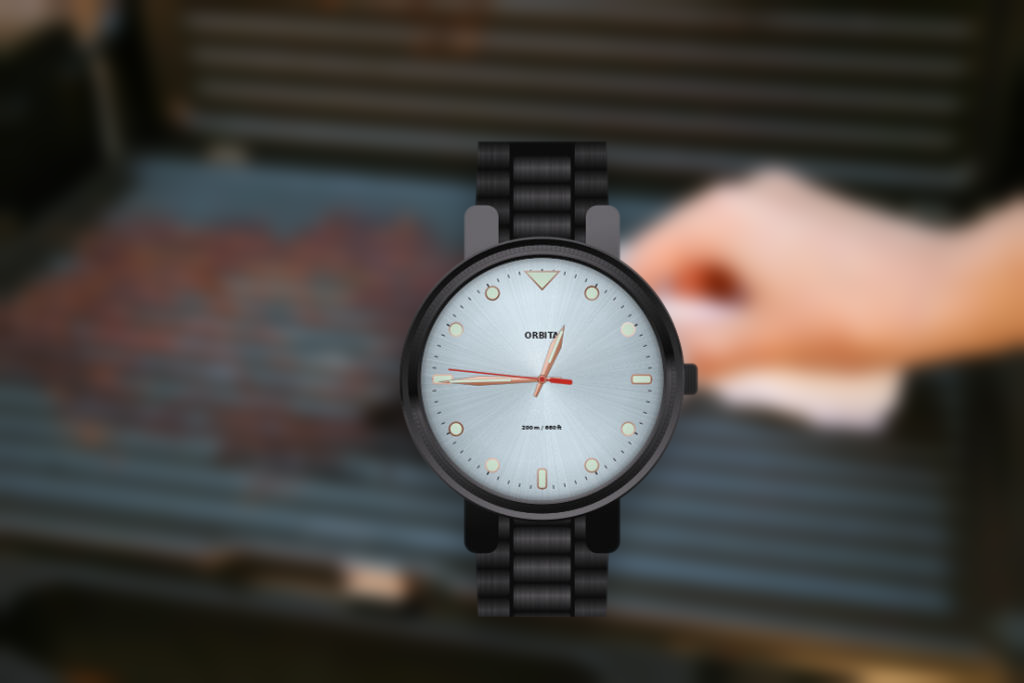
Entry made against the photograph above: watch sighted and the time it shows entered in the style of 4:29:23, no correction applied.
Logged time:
12:44:46
